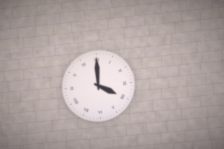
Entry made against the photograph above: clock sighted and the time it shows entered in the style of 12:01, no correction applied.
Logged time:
4:00
